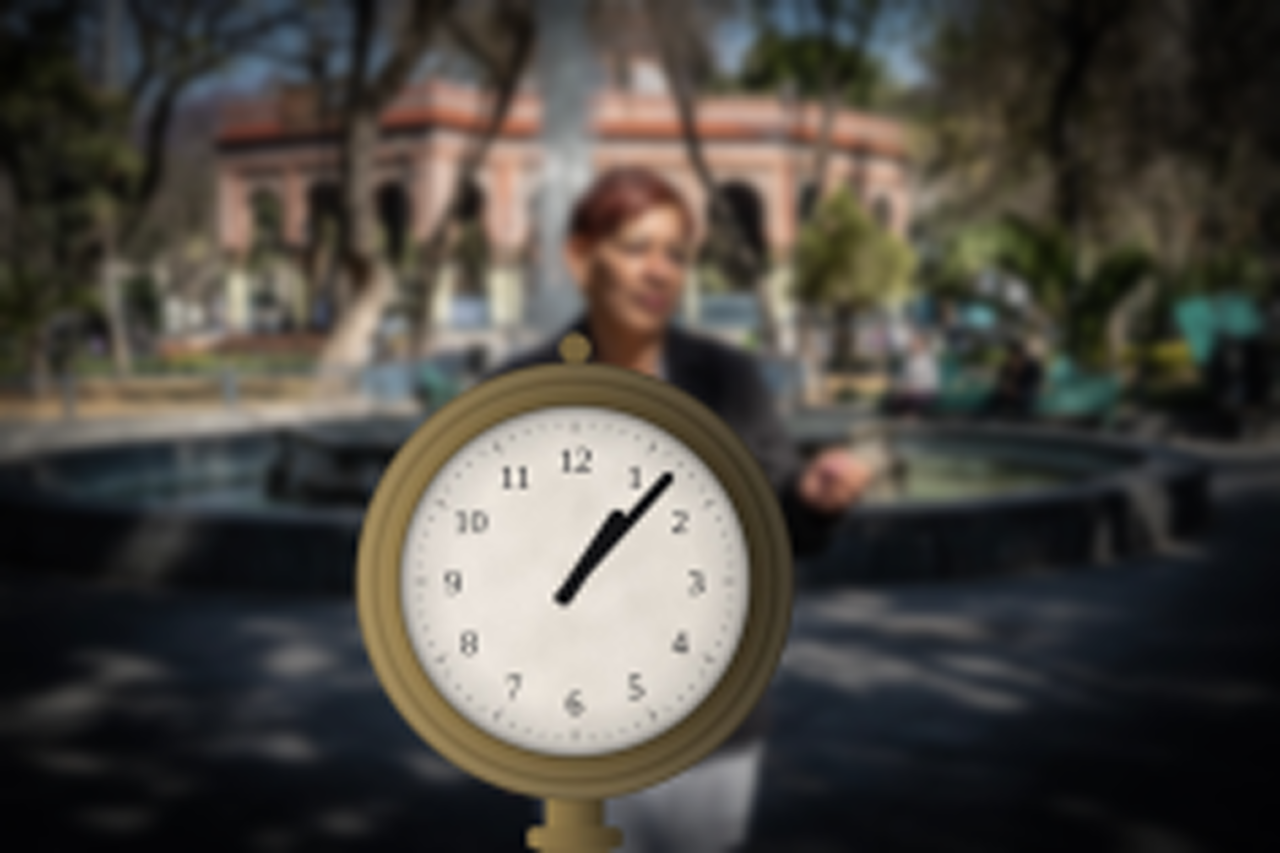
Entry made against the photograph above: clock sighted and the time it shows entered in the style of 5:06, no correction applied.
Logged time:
1:07
